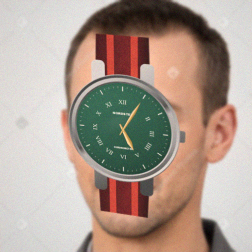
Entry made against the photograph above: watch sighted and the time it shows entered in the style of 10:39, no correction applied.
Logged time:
5:05
